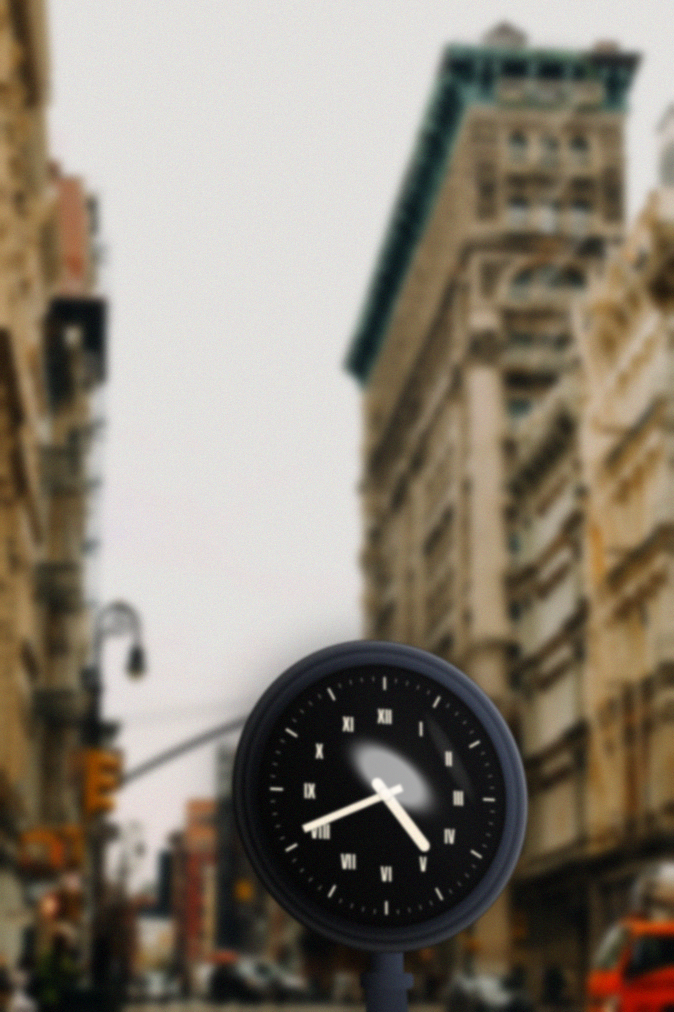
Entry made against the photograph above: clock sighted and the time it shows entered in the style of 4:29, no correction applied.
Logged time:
4:41
